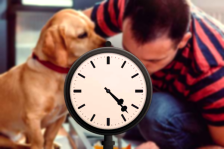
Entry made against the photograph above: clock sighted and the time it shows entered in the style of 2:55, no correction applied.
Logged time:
4:23
